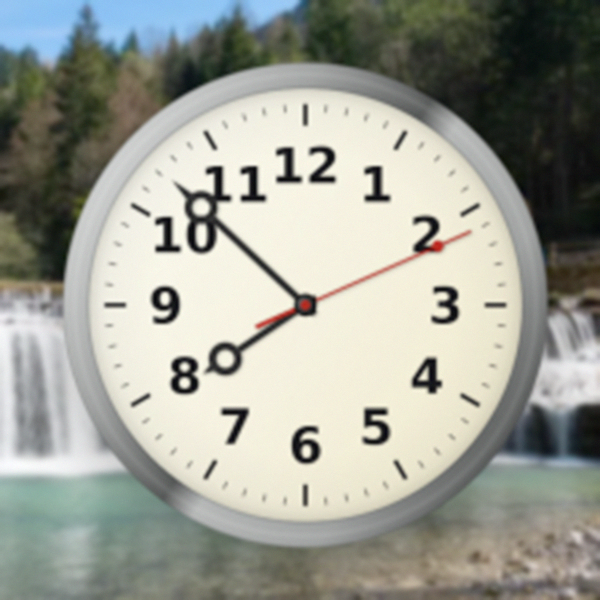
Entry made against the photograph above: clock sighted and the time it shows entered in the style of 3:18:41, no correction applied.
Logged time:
7:52:11
